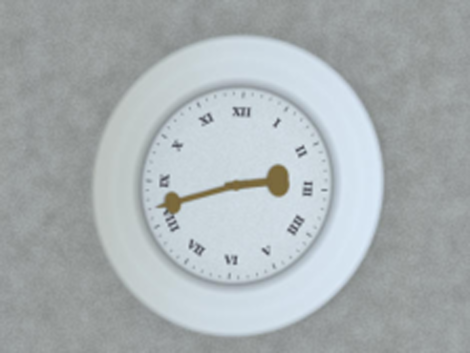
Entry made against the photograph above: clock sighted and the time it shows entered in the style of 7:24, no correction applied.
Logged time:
2:42
